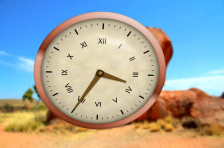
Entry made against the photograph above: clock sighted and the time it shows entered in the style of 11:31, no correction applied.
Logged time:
3:35
